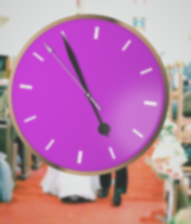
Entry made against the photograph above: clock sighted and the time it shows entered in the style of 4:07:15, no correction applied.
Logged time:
4:54:52
